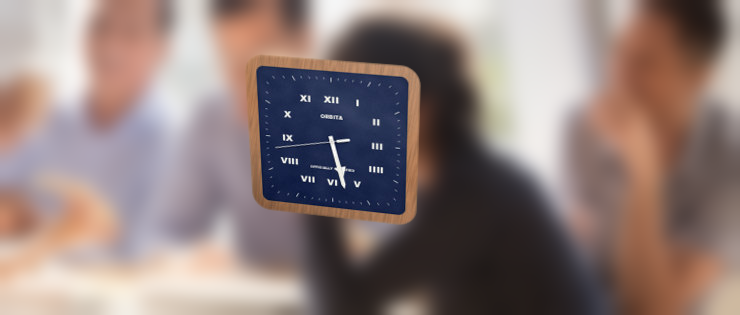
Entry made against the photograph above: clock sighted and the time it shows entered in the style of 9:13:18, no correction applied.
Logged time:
5:27:43
